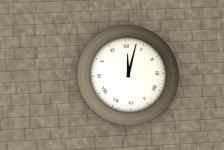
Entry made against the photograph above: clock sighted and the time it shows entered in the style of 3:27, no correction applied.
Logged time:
12:03
